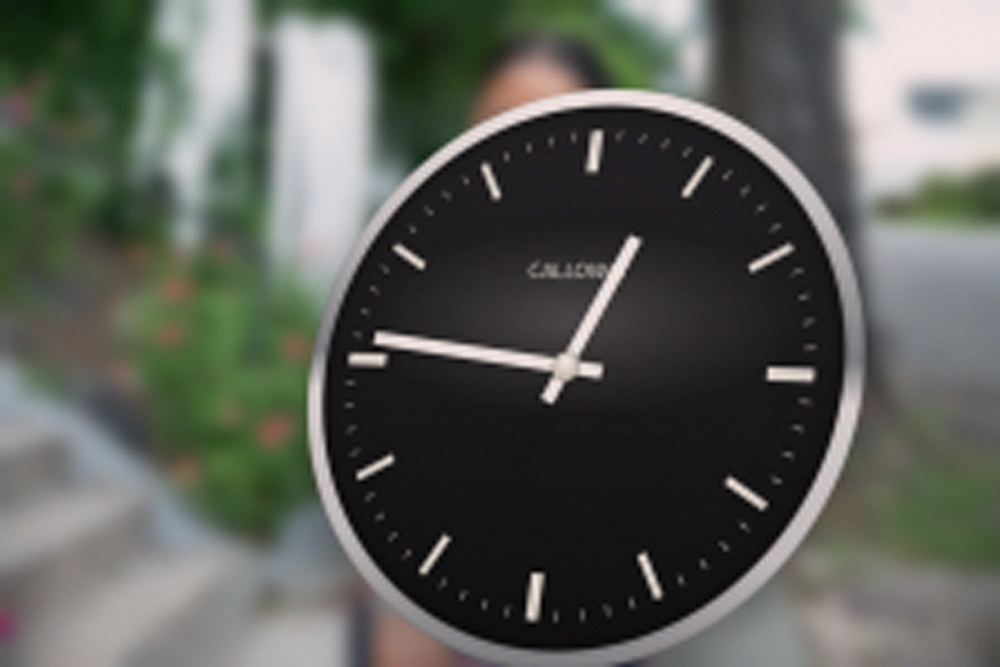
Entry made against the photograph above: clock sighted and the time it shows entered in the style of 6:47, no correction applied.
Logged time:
12:46
